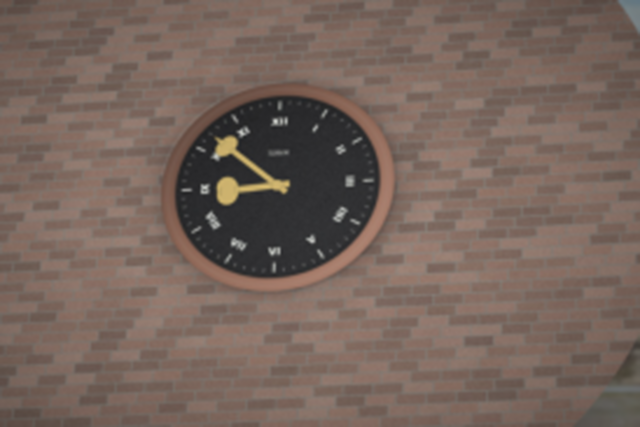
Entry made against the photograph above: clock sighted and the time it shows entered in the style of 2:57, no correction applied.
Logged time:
8:52
